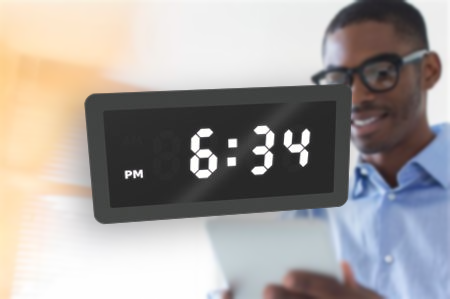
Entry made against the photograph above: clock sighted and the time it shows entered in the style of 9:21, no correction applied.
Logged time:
6:34
